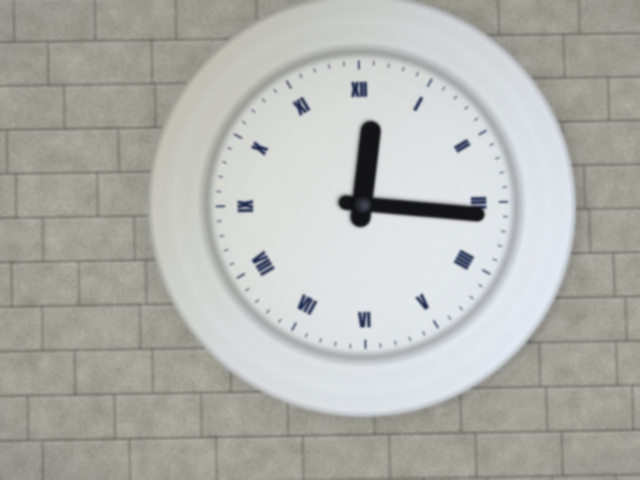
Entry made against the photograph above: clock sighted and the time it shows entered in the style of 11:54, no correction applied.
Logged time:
12:16
